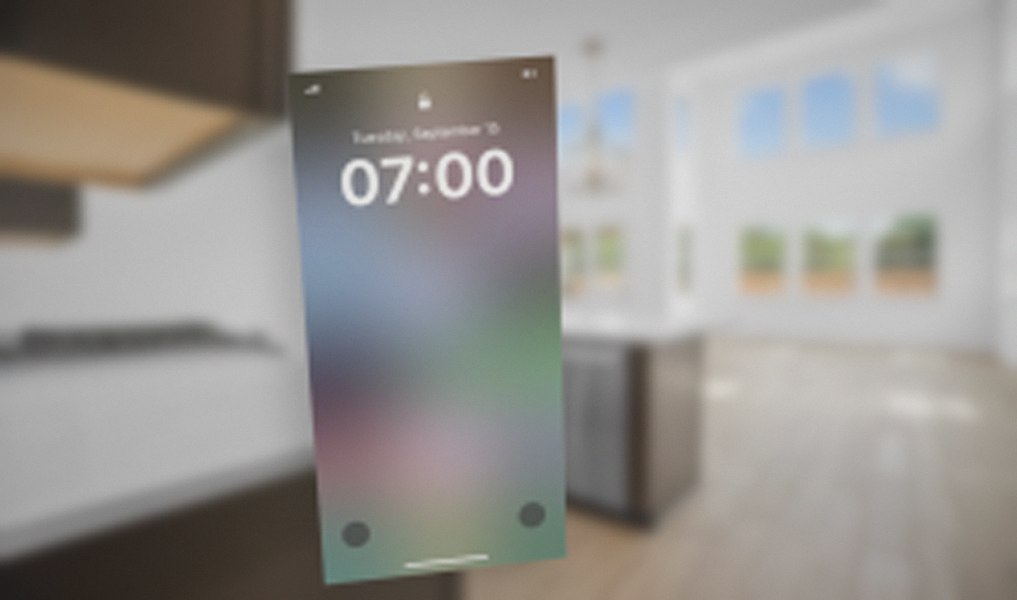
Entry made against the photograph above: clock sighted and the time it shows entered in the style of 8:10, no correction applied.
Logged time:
7:00
